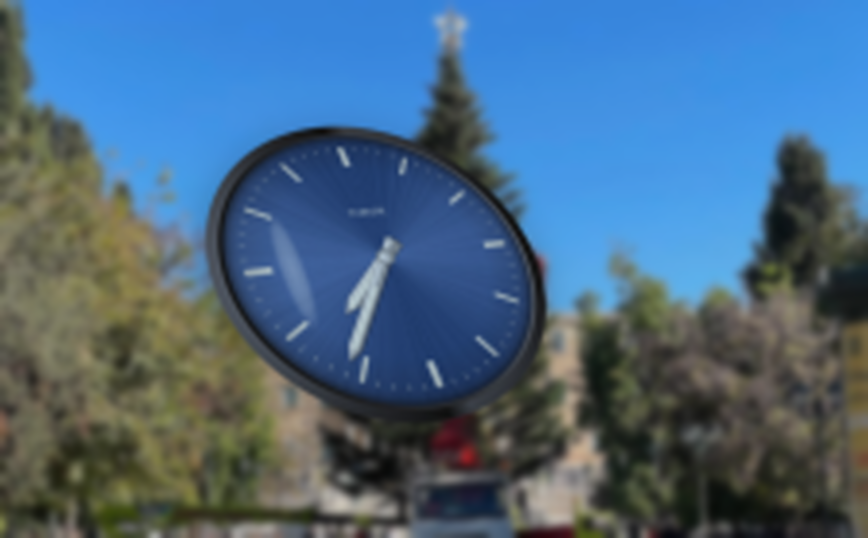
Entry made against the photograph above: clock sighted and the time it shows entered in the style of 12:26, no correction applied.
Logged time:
7:36
